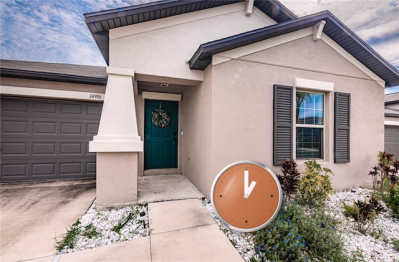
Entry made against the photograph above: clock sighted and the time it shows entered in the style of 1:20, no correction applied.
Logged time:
1:00
